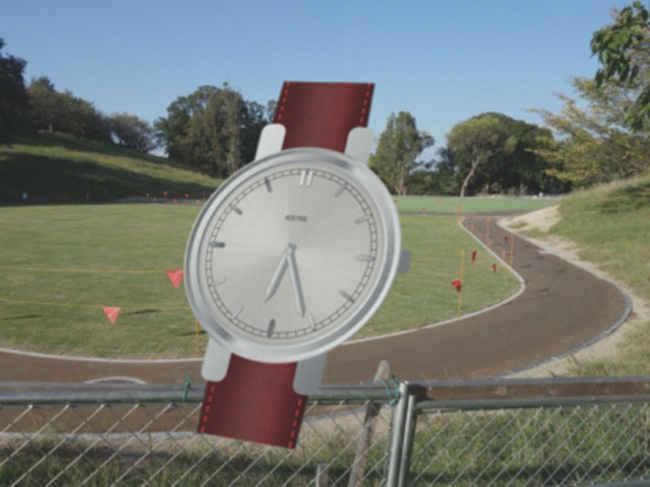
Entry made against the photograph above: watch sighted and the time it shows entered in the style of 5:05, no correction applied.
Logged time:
6:26
